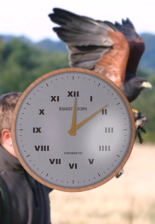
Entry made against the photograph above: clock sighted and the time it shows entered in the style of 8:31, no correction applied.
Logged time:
12:09
